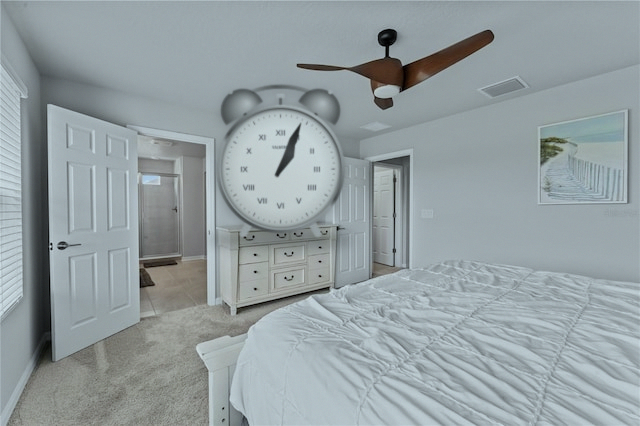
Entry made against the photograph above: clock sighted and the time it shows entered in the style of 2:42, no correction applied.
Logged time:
1:04
